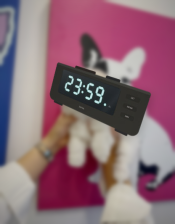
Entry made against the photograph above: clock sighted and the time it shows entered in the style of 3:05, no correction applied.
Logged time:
23:59
